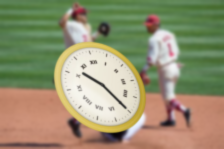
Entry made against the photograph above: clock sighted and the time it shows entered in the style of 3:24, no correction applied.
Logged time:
10:25
